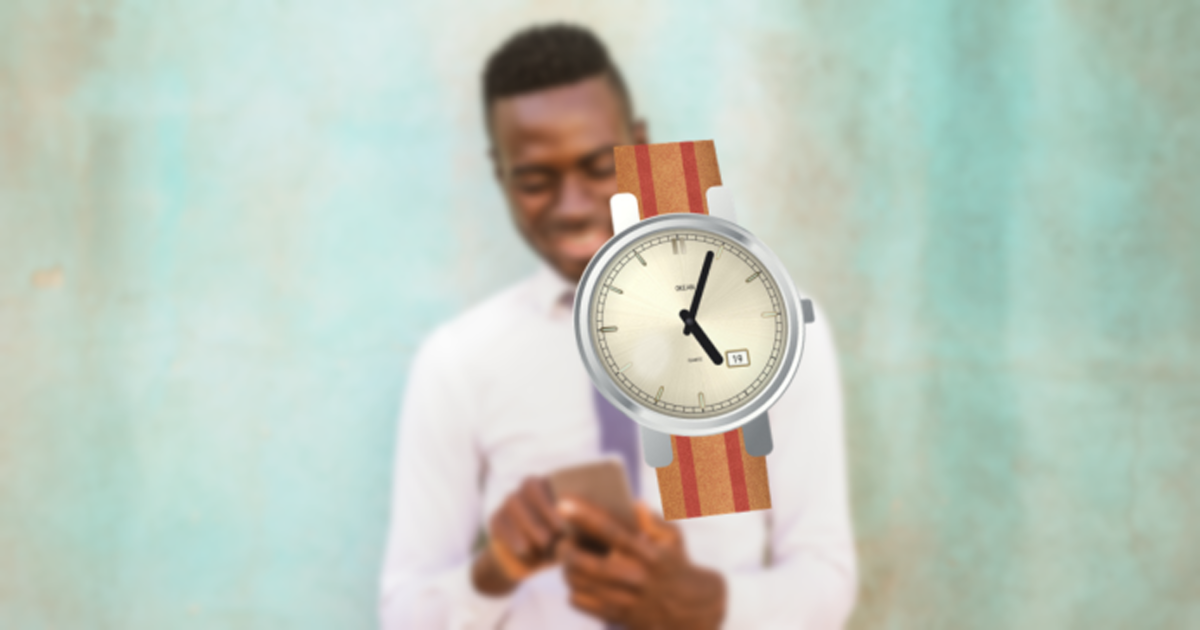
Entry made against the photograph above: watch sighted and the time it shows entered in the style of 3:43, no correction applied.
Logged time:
5:04
